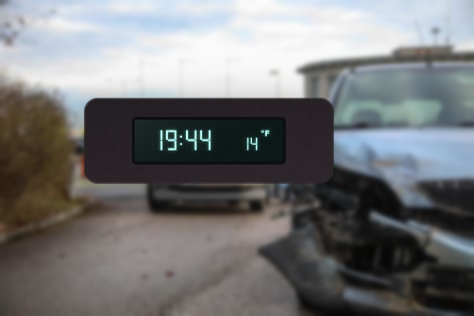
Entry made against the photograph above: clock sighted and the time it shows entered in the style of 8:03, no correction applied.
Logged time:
19:44
